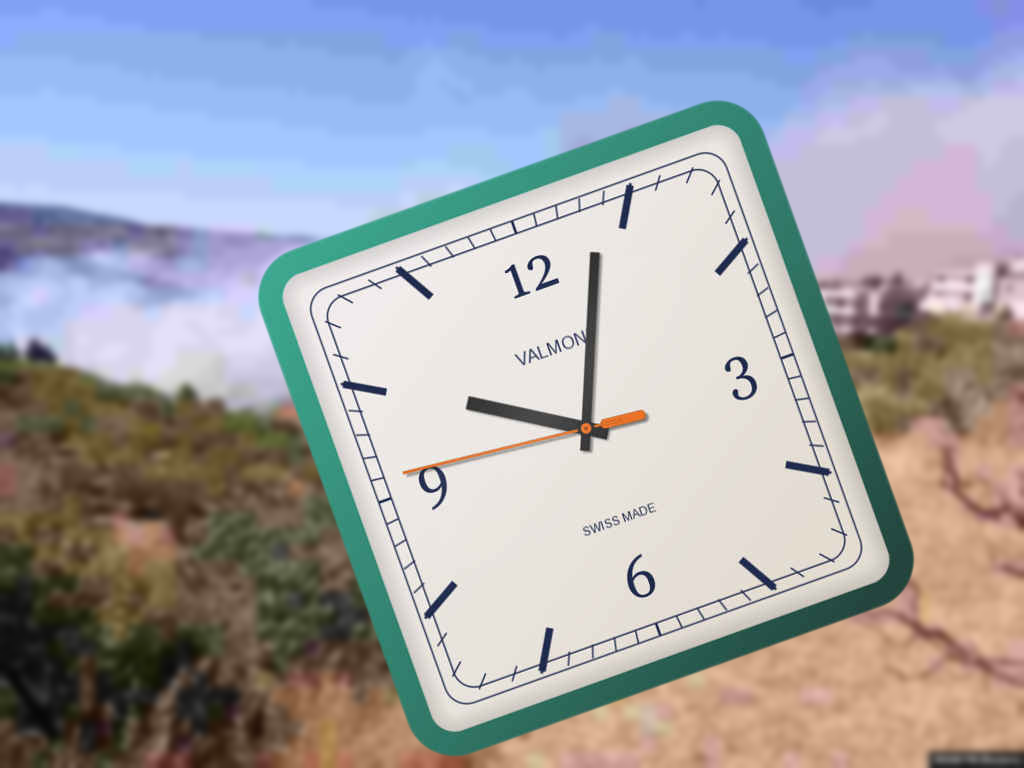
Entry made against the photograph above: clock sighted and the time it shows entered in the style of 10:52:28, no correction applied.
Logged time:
10:03:46
